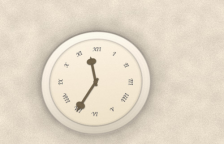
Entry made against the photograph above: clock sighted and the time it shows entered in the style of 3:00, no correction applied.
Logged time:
11:35
